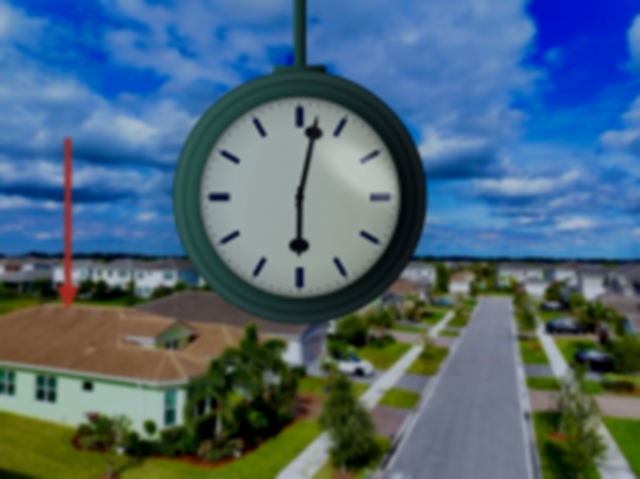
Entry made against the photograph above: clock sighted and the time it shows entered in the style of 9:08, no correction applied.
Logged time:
6:02
